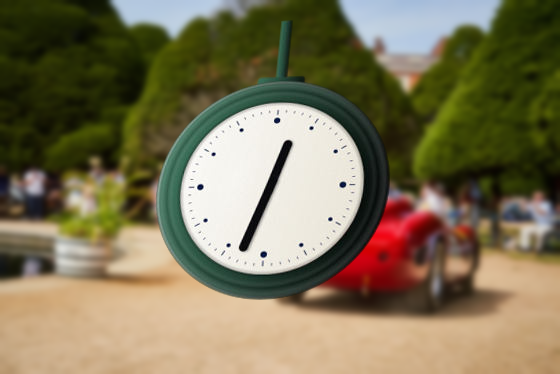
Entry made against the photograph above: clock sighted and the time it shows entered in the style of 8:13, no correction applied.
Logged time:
12:33
